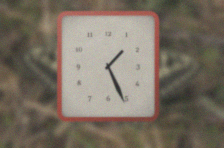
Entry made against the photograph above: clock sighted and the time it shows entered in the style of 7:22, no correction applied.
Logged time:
1:26
